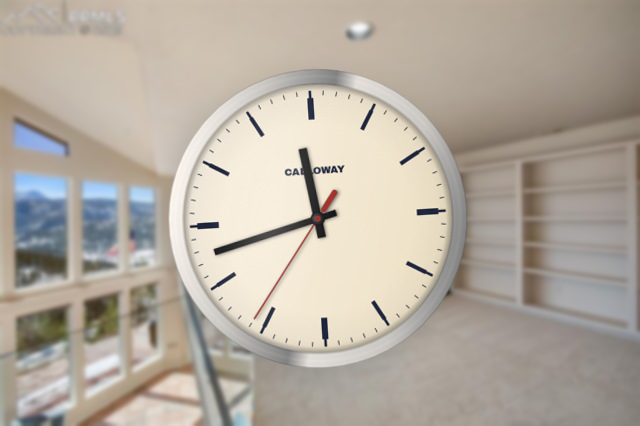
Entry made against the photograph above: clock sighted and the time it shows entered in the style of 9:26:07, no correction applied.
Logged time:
11:42:36
